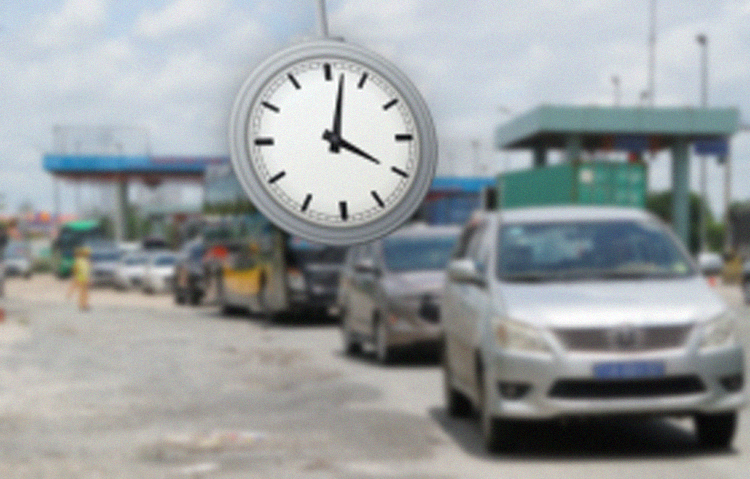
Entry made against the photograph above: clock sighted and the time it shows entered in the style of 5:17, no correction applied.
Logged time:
4:02
